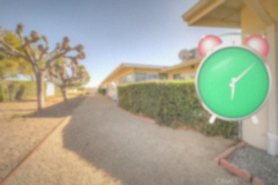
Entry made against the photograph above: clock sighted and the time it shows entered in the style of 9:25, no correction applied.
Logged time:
6:08
